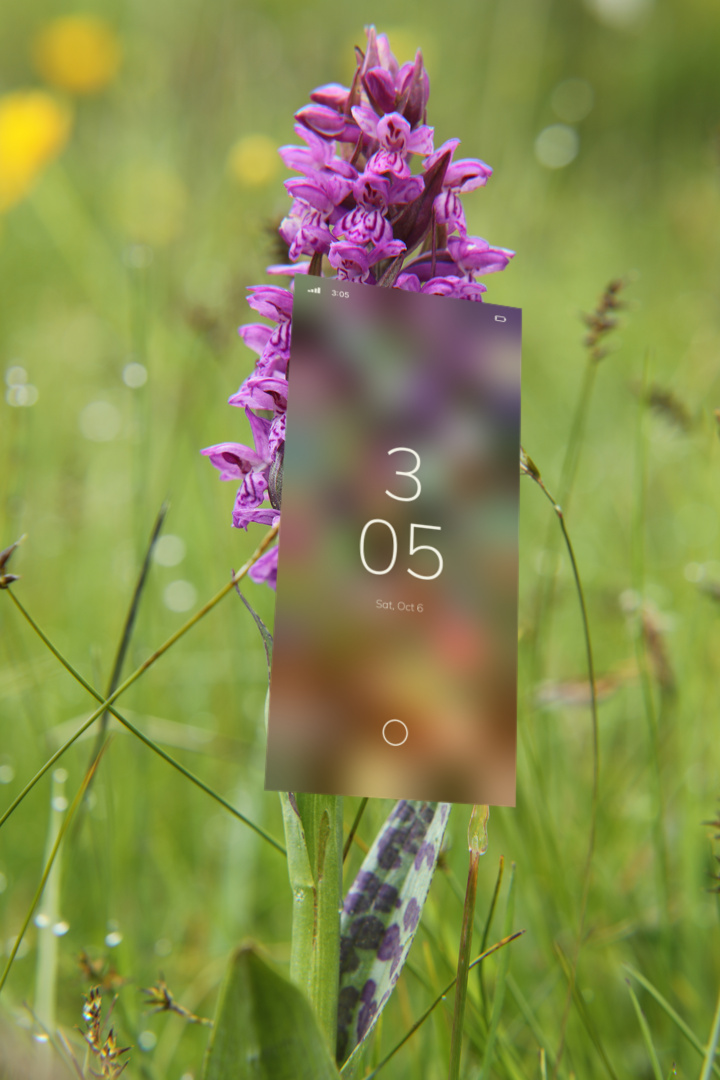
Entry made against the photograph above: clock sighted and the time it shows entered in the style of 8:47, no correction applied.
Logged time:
3:05
